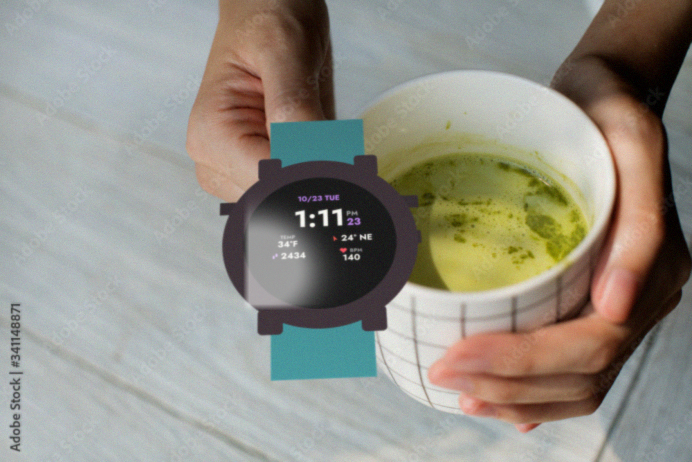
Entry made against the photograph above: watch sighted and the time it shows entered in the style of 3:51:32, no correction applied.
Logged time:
1:11:23
